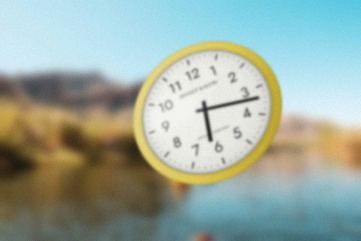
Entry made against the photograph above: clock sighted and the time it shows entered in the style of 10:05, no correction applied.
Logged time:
6:17
